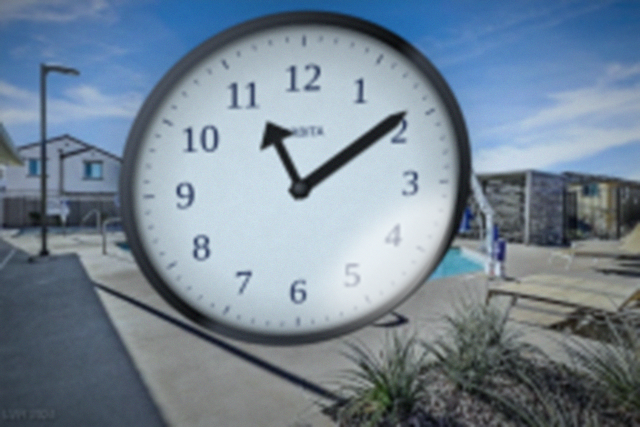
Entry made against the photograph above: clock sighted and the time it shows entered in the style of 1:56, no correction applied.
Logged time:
11:09
